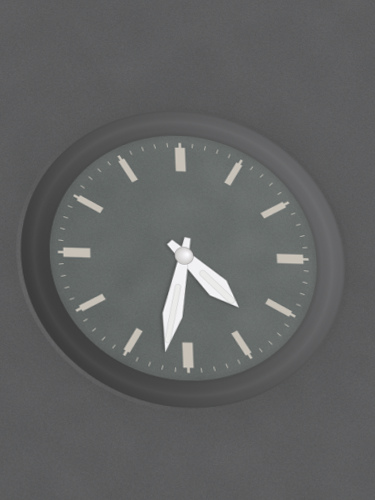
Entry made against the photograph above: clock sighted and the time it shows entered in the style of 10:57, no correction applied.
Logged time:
4:32
